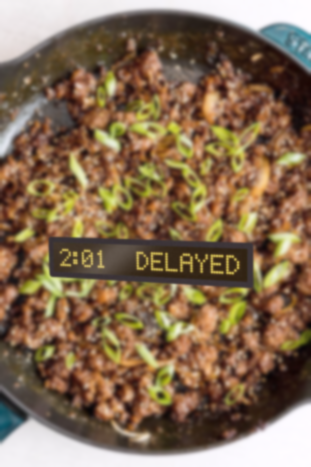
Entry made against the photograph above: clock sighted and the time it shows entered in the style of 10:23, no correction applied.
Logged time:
2:01
